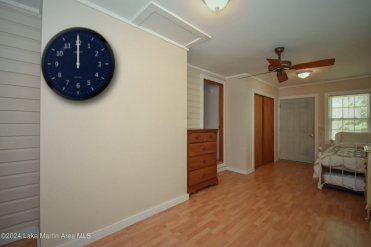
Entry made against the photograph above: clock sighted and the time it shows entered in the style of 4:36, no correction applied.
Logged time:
12:00
